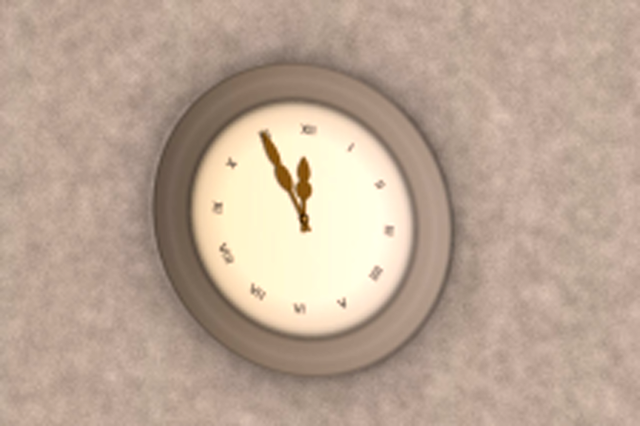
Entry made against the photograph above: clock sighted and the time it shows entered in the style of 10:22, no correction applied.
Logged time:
11:55
